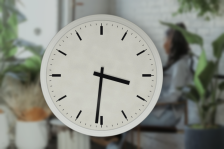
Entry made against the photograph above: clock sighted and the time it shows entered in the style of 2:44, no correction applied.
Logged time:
3:31
